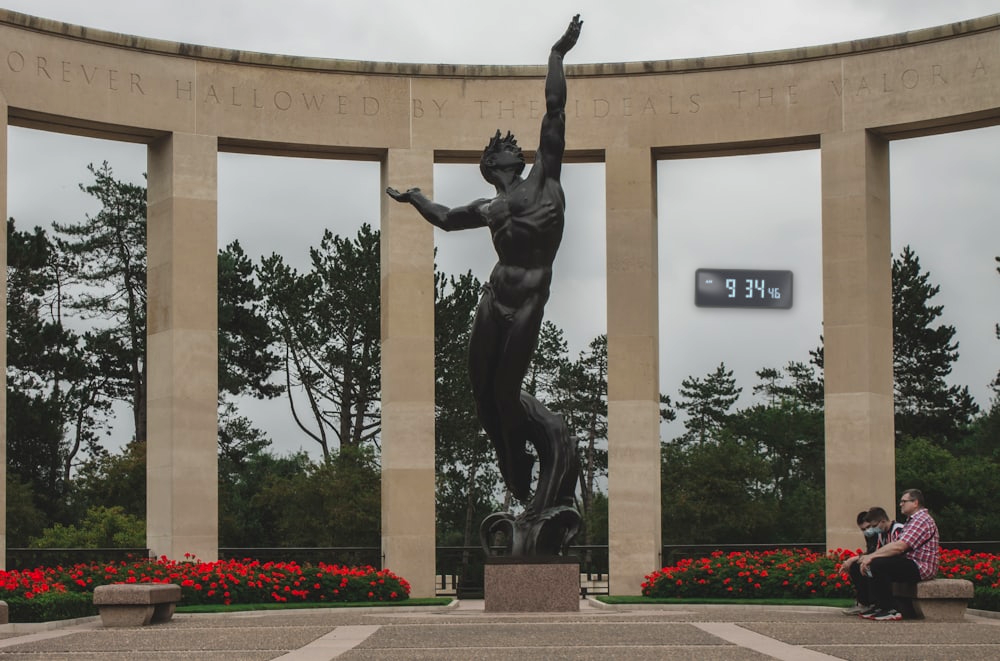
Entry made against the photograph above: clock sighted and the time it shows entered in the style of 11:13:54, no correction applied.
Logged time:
9:34:46
